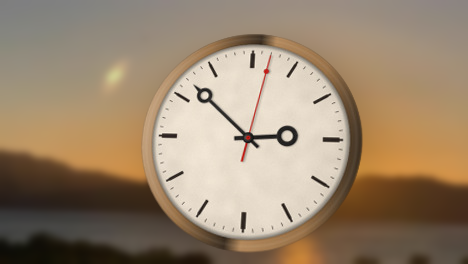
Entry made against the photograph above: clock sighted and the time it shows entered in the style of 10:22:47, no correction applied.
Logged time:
2:52:02
